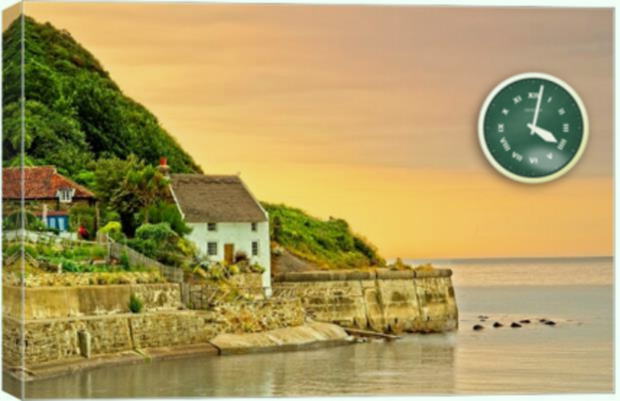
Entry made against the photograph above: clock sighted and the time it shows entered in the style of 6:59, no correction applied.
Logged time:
4:02
